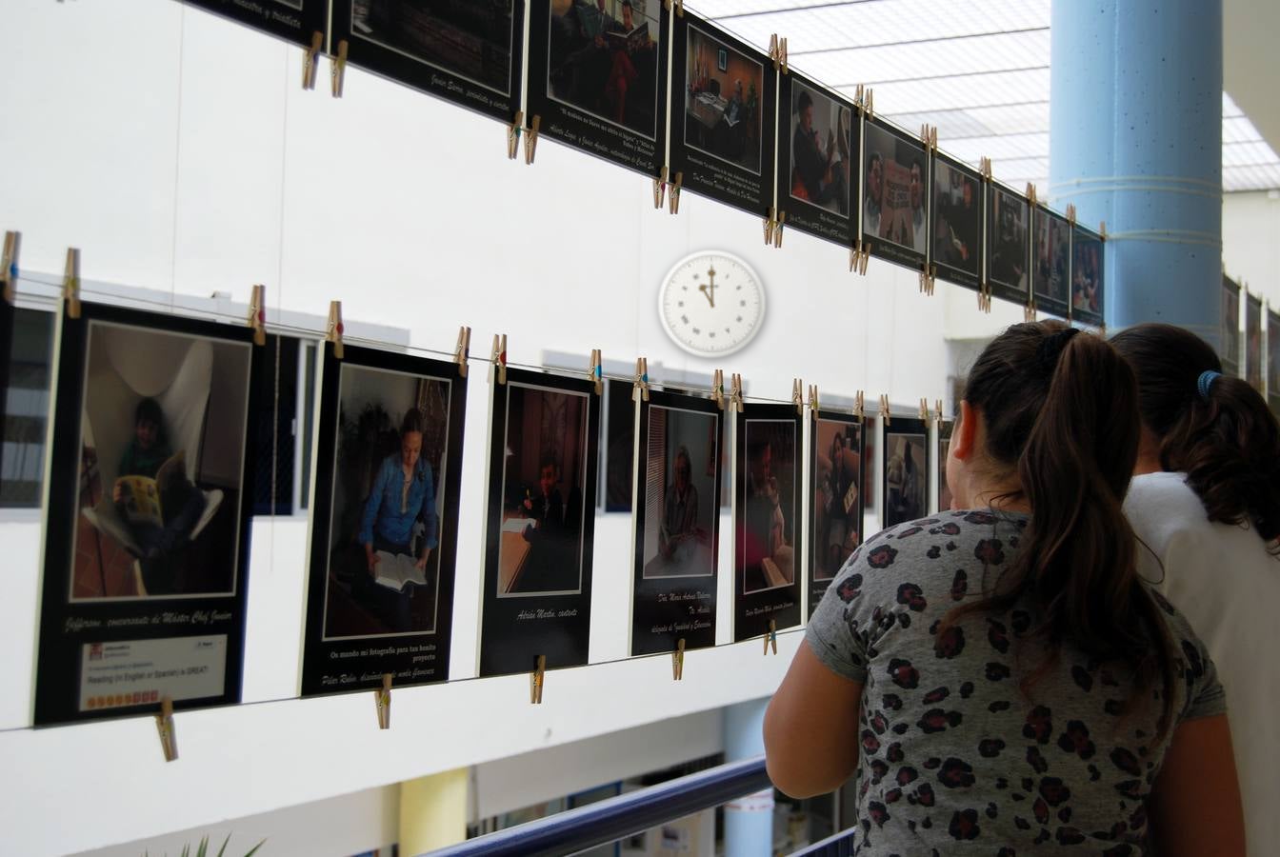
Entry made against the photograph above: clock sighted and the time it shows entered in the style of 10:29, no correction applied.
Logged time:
11:00
